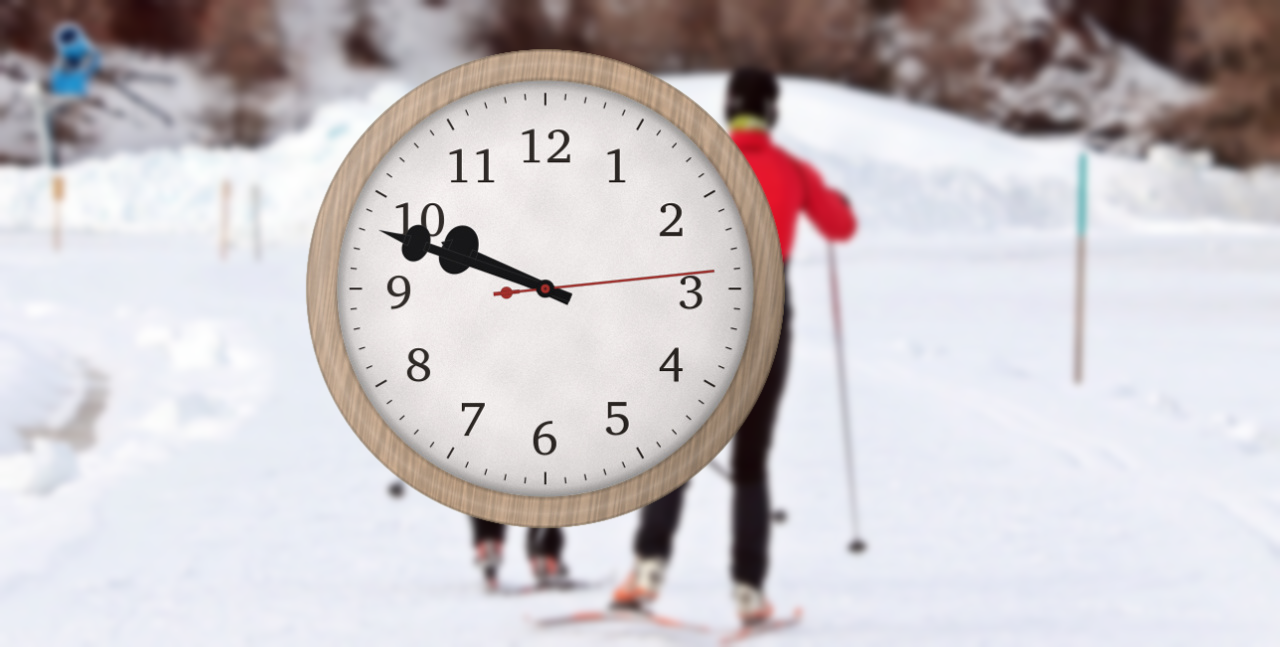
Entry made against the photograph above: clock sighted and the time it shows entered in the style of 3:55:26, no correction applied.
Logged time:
9:48:14
